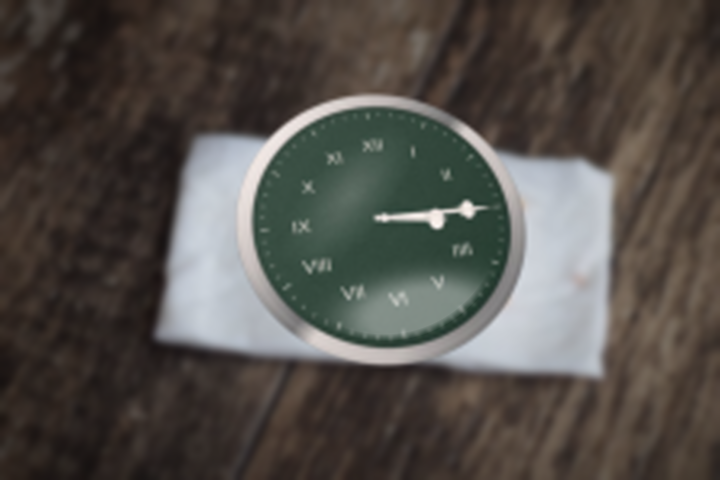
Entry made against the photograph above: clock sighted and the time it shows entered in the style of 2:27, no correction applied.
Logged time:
3:15
